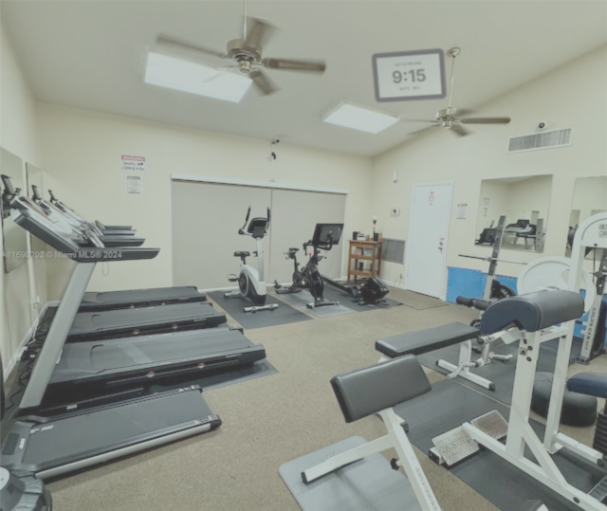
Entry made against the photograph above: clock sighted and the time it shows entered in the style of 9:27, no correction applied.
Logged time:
9:15
